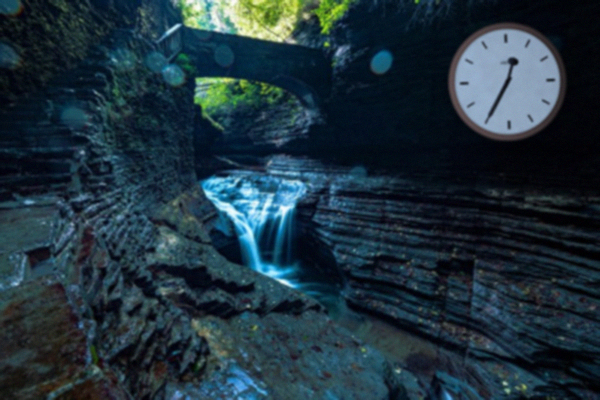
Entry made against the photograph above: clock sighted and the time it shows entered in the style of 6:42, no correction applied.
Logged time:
12:35
